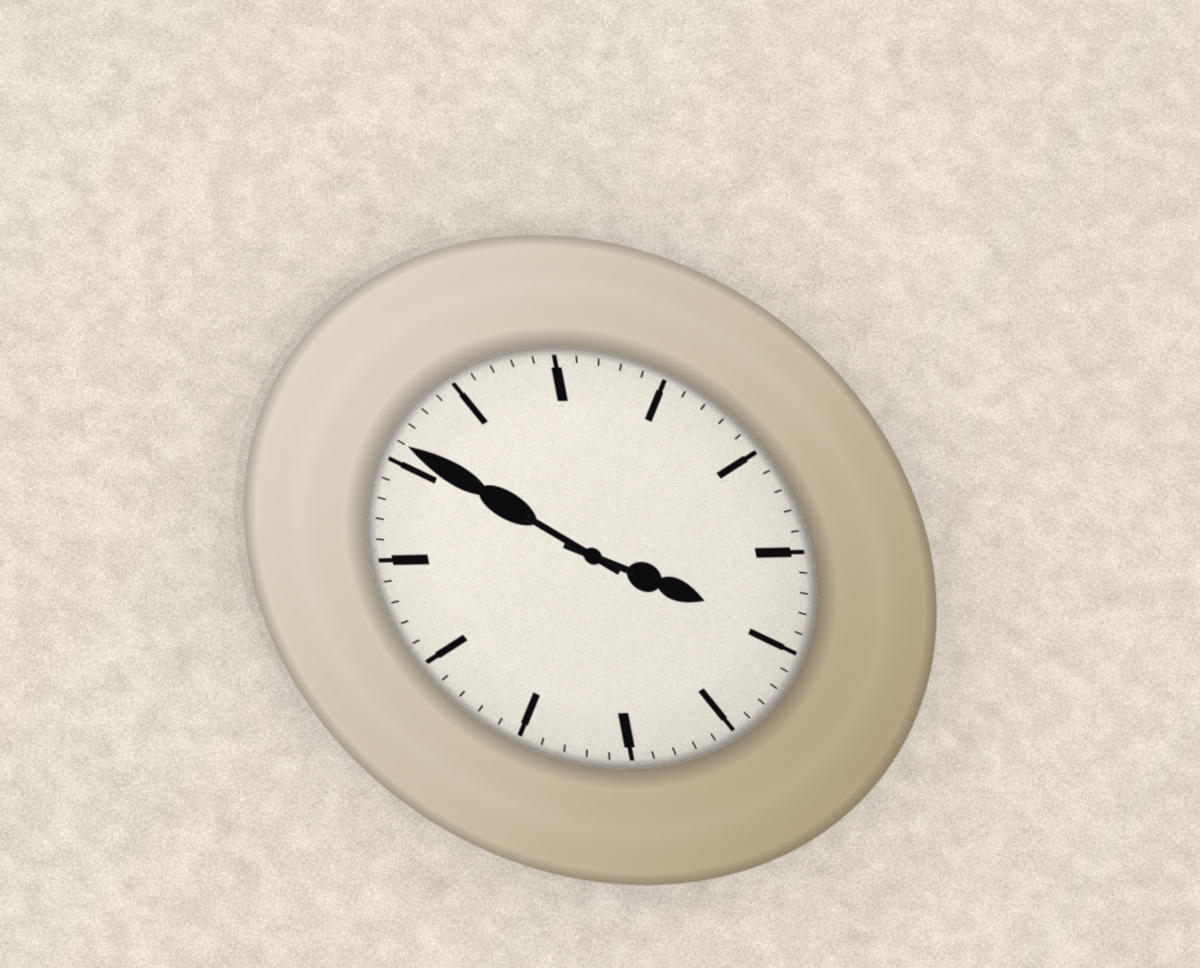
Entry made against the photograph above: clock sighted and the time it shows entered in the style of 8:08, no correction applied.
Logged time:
3:51
